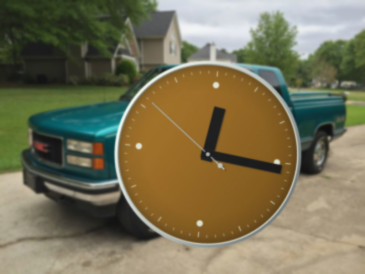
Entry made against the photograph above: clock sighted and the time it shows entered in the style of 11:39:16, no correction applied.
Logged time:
12:15:51
